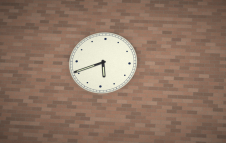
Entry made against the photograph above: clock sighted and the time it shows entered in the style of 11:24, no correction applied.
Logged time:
5:41
